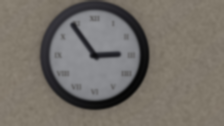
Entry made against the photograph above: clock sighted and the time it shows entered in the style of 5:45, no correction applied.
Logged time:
2:54
